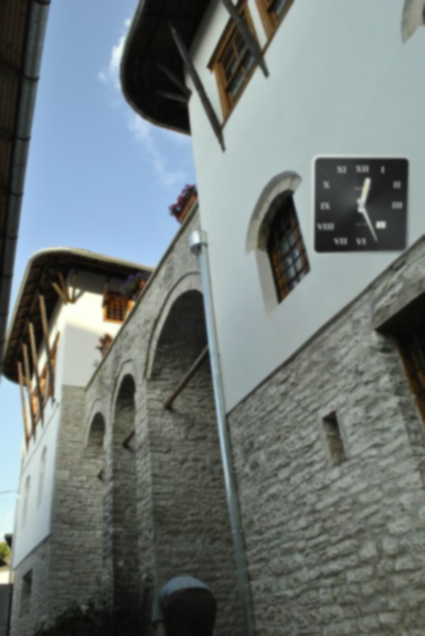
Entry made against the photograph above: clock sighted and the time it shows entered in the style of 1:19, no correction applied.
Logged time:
12:26
